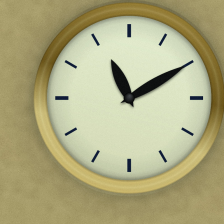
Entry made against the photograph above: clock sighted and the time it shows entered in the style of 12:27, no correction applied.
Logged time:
11:10
